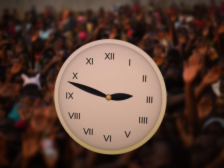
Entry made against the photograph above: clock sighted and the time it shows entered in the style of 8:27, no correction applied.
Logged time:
2:48
